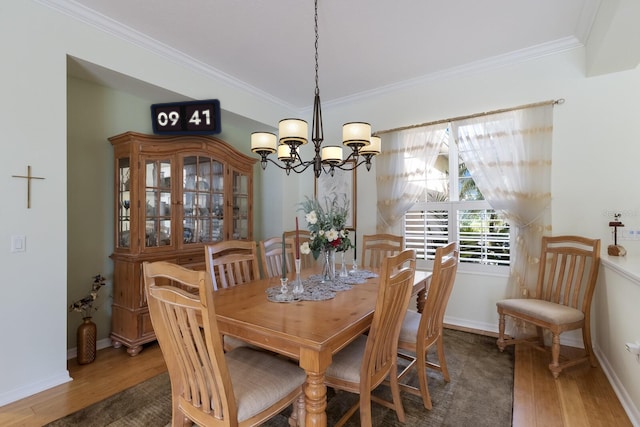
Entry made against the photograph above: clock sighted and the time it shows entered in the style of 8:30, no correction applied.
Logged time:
9:41
